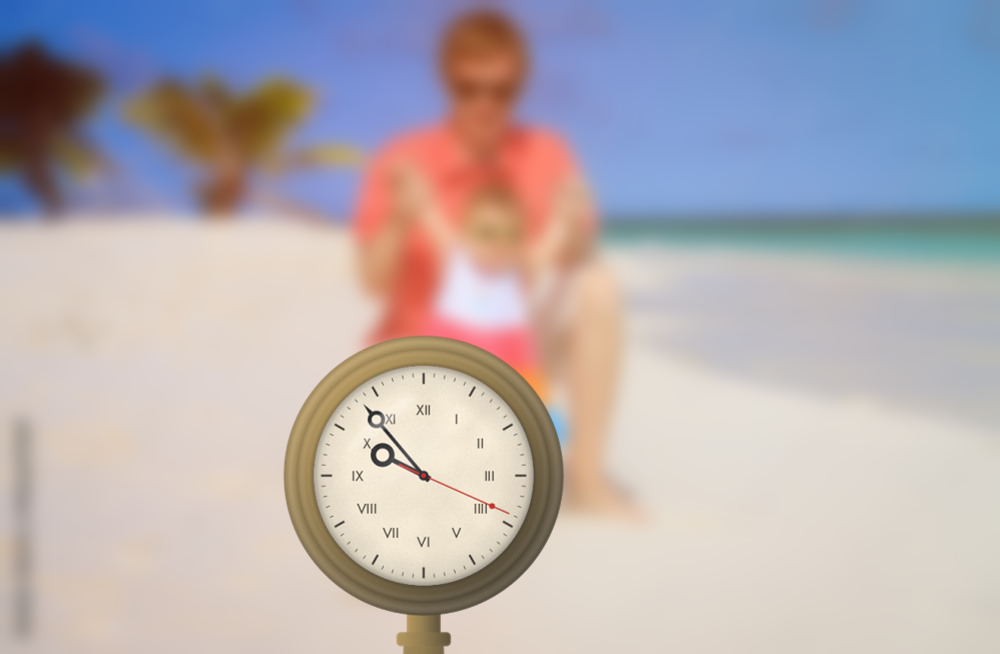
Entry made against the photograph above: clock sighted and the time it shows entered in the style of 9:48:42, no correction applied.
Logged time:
9:53:19
